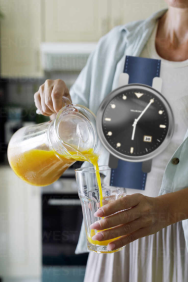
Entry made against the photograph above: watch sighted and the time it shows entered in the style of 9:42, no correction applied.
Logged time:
6:05
